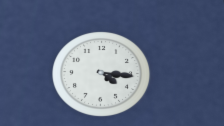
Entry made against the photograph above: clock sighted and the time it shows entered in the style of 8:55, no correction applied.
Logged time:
4:16
